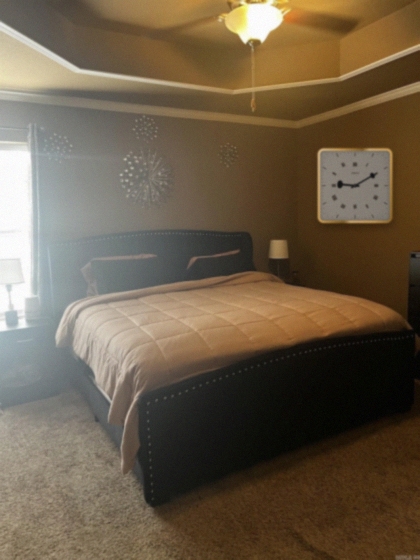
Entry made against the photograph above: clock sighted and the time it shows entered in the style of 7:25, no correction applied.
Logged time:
9:10
